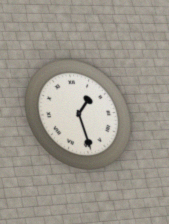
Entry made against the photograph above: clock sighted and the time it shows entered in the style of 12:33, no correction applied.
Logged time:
1:29
